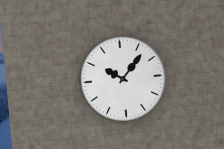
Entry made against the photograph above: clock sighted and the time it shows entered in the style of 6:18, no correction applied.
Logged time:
10:07
